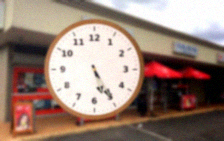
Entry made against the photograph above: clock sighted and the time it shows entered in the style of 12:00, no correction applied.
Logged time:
5:25
